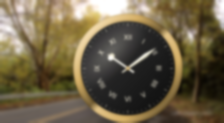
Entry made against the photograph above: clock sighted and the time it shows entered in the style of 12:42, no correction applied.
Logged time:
10:09
